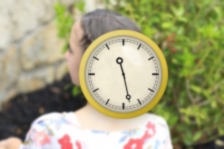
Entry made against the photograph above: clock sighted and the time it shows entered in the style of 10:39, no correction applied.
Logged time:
11:28
